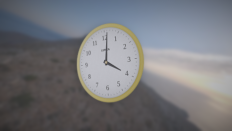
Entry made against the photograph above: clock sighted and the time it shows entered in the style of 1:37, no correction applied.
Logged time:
4:01
